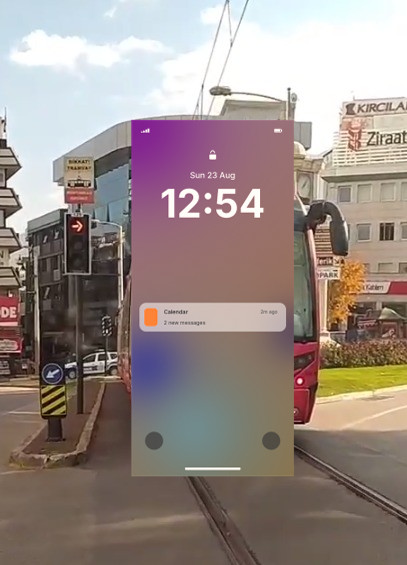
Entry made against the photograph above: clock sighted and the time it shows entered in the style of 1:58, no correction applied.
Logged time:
12:54
